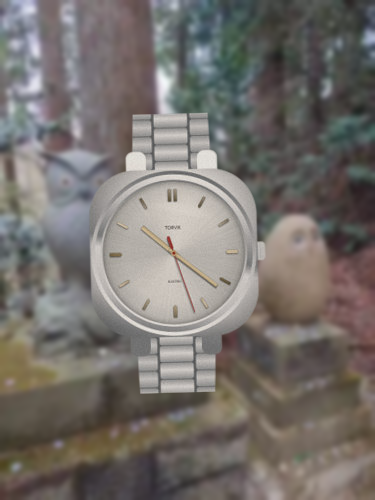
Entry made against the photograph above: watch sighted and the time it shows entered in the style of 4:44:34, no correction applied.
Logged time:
10:21:27
